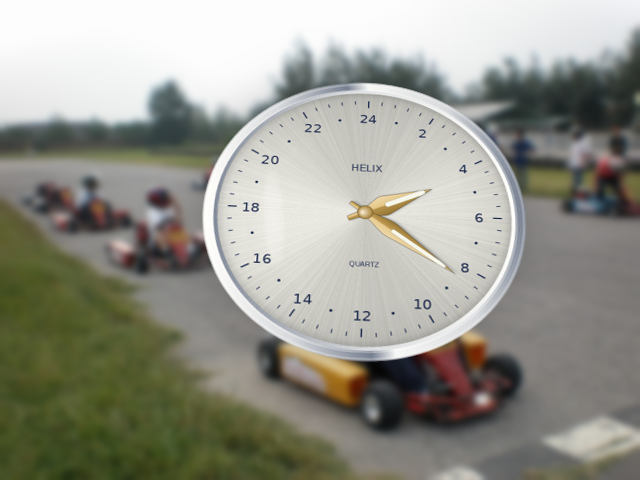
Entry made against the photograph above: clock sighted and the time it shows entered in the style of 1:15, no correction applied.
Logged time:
4:21
